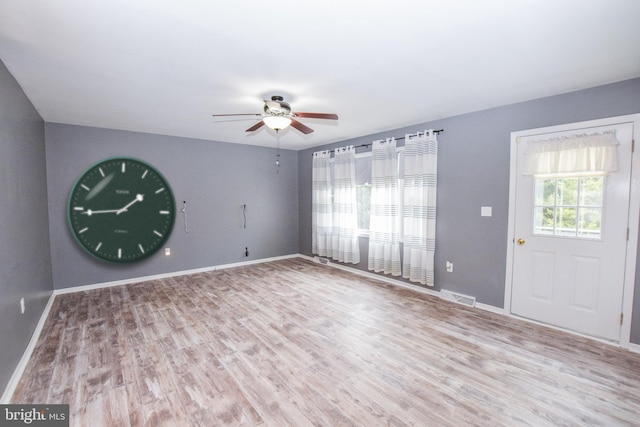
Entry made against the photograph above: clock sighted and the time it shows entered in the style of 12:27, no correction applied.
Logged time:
1:44
